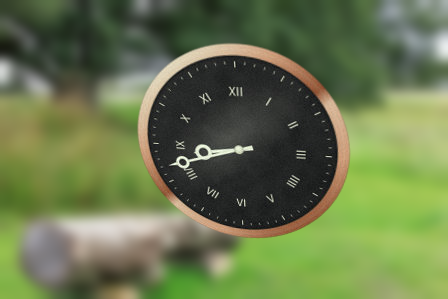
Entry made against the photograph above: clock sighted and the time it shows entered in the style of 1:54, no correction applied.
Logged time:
8:42
